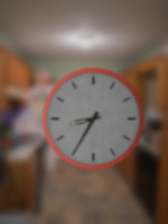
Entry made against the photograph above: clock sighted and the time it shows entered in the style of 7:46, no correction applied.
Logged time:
8:35
